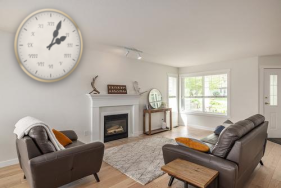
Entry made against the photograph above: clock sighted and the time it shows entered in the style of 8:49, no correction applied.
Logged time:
2:04
